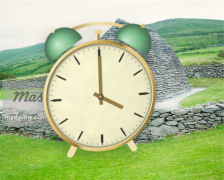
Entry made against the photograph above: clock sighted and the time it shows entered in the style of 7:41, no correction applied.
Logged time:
4:00
